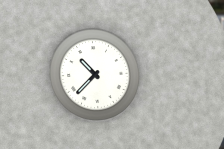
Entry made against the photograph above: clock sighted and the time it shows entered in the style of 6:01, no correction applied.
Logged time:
10:38
